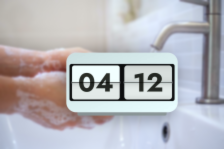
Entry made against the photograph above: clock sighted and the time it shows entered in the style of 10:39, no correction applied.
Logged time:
4:12
